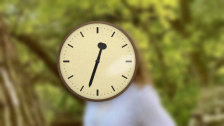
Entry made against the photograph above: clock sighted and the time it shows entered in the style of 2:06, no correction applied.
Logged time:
12:33
